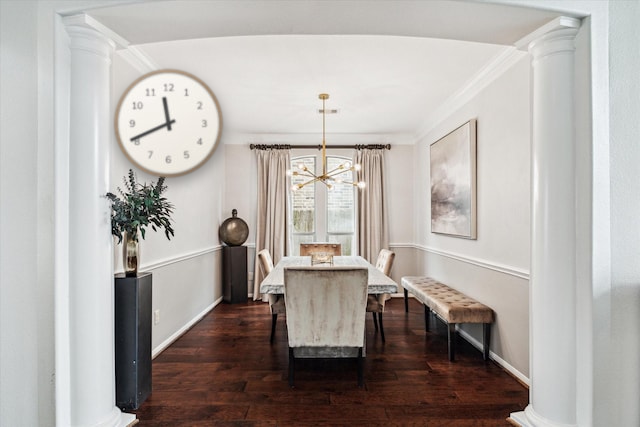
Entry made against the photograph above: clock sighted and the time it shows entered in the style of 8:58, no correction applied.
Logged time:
11:41
